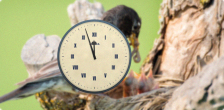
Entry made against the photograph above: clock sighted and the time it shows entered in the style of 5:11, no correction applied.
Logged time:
11:57
